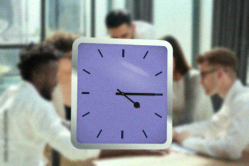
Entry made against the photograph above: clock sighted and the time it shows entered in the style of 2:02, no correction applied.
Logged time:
4:15
